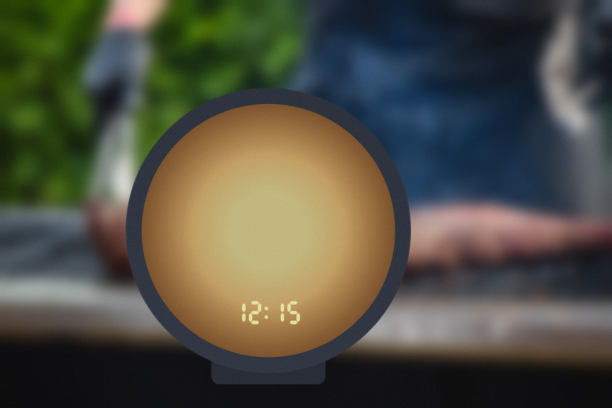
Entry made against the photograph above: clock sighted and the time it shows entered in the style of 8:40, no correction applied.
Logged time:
12:15
